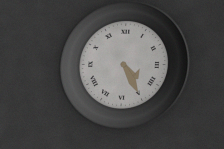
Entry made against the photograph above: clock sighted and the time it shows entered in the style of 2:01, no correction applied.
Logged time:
4:25
